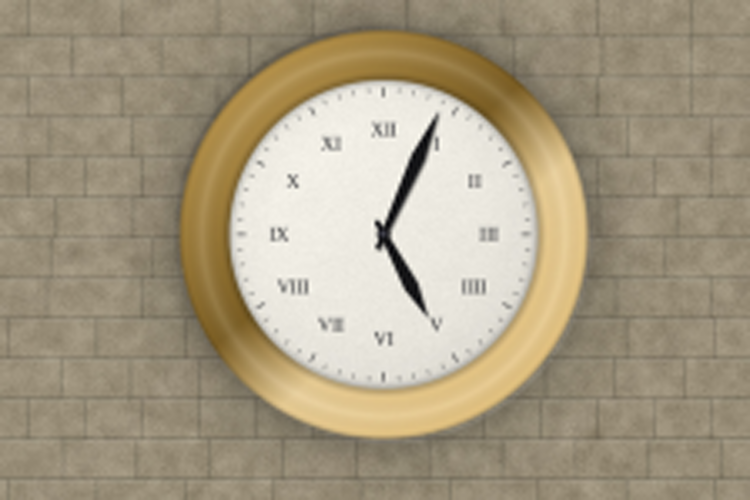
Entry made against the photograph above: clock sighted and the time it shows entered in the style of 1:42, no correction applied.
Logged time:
5:04
